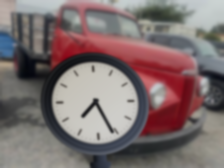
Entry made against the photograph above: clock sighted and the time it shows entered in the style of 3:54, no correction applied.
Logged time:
7:26
